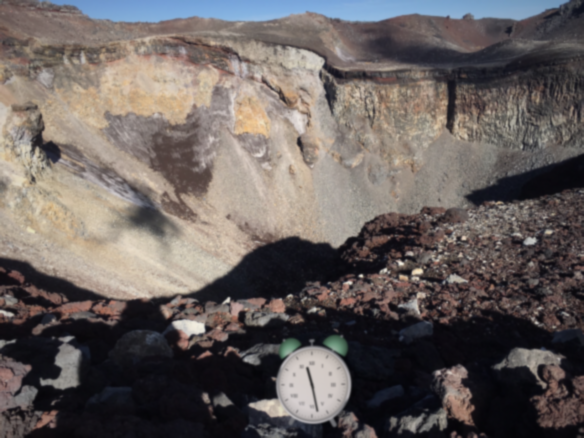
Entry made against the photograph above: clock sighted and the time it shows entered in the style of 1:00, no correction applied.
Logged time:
11:28
